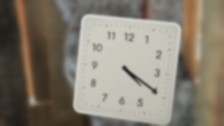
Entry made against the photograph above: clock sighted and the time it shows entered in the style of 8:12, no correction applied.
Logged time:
4:20
